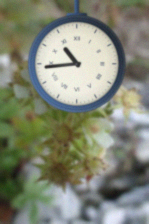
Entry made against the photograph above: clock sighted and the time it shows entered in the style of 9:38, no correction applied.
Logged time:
10:44
